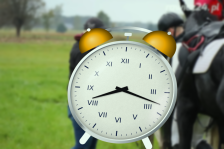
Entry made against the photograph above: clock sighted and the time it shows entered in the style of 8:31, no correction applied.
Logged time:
8:18
